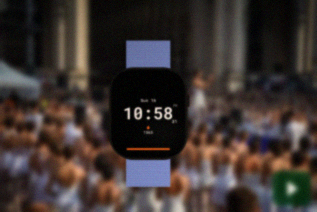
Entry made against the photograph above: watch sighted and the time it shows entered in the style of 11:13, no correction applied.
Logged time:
10:58
